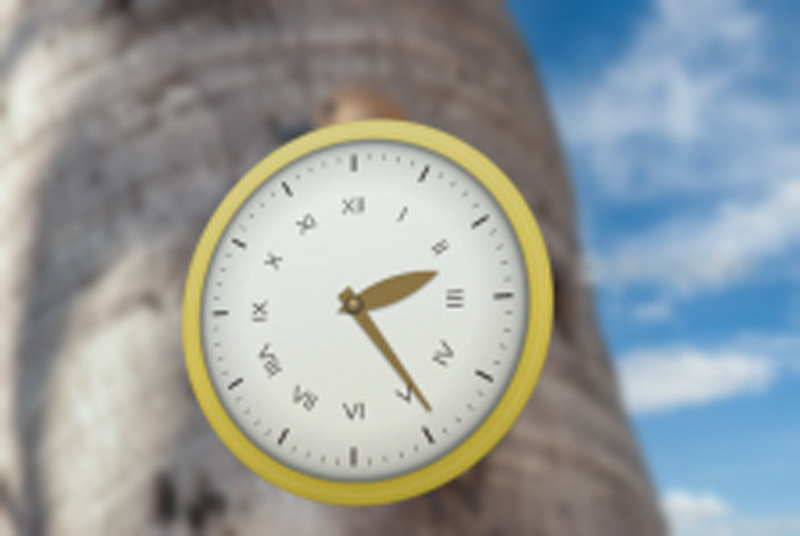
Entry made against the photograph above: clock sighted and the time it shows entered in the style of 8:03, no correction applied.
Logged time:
2:24
